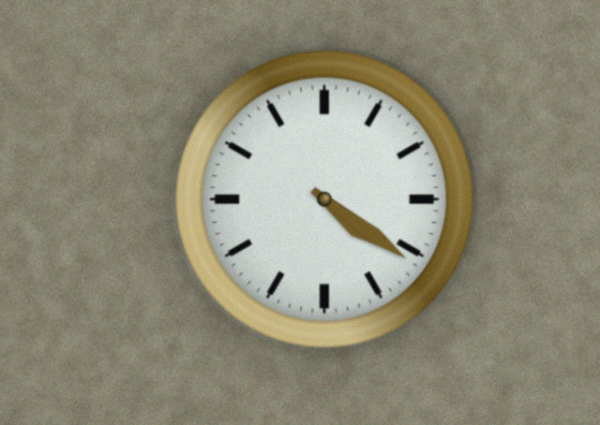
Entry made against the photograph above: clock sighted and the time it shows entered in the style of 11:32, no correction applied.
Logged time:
4:21
